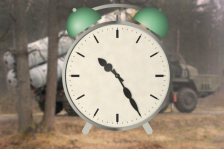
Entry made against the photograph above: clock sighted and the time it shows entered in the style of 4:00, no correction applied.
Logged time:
10:25
